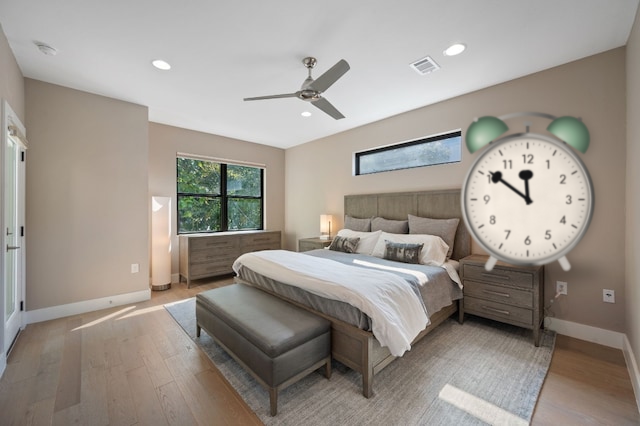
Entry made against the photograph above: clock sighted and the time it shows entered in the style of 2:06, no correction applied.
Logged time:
11:51
